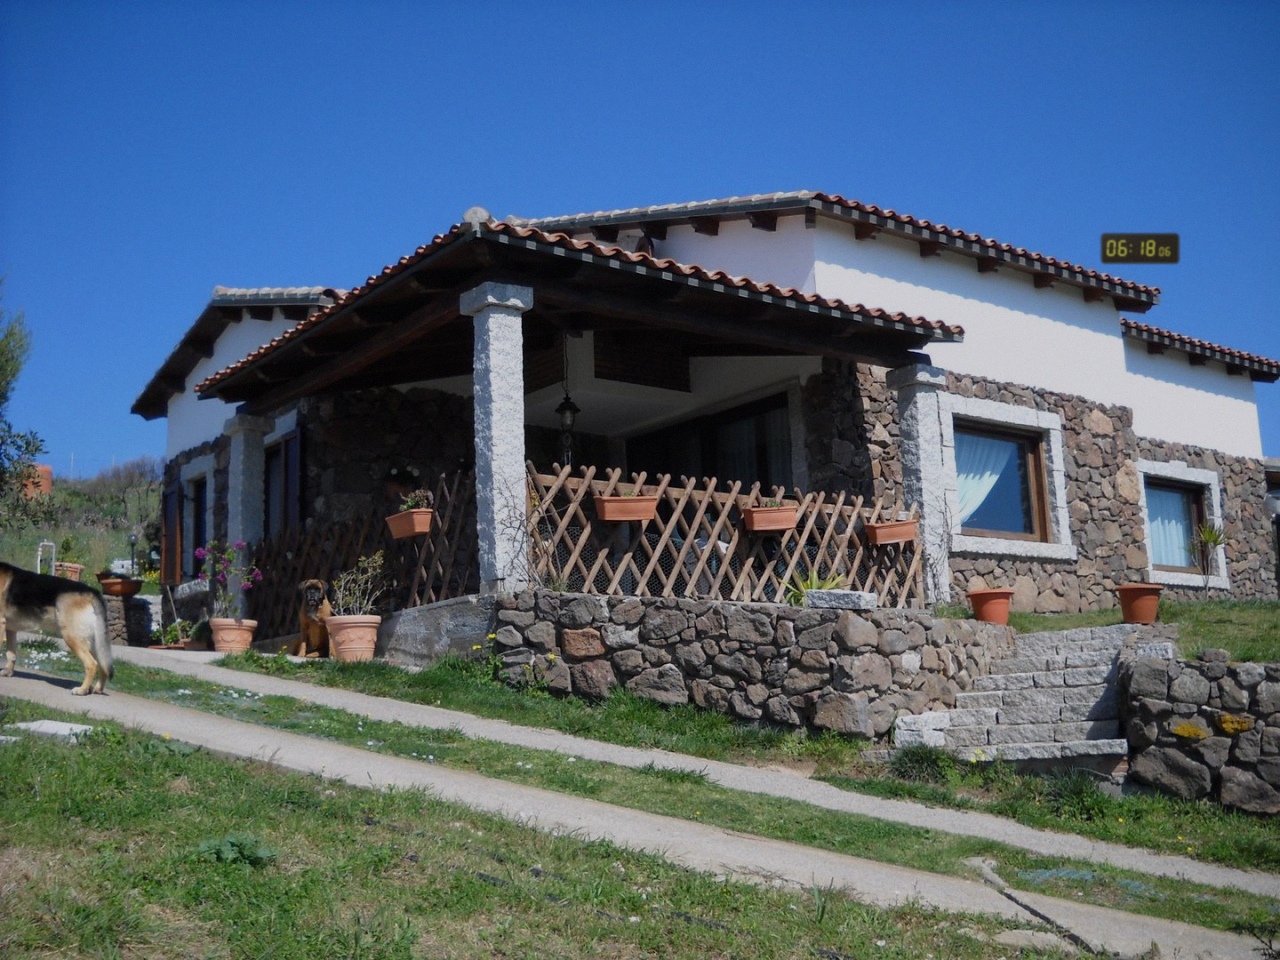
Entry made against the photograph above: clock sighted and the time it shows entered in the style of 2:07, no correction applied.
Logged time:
6:18
